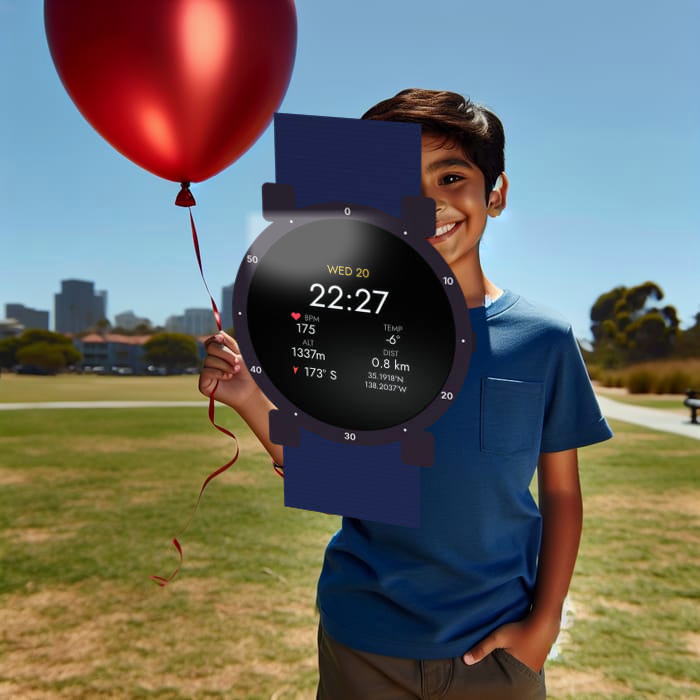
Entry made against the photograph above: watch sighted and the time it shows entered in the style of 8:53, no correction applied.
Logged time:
22:27
